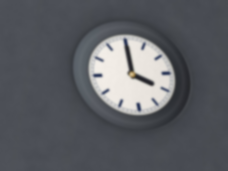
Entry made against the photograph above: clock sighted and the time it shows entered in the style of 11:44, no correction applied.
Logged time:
4:00
